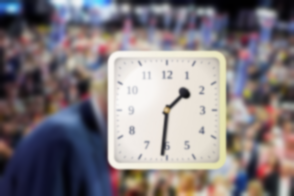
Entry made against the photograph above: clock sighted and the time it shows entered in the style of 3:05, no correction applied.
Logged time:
1:31
